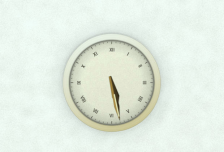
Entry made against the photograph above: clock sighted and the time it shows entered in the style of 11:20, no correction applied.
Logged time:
5:28
